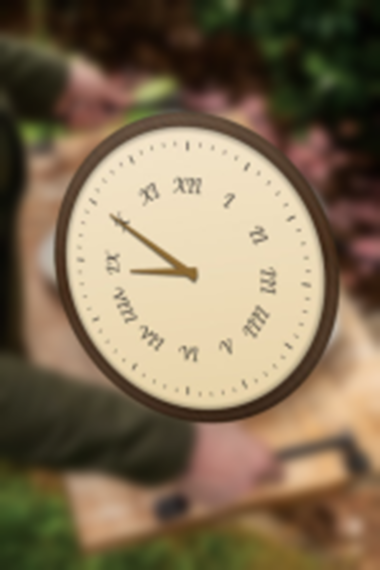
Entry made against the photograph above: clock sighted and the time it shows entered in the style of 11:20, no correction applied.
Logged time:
8:50
